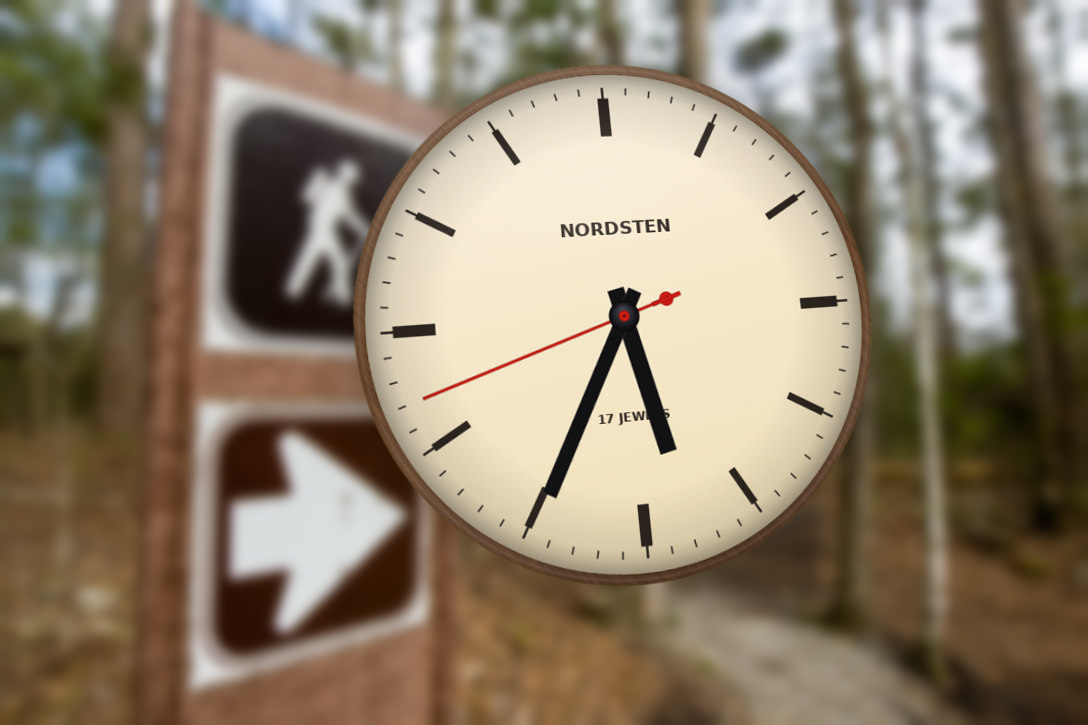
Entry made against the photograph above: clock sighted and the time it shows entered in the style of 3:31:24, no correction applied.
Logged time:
5:34:42
